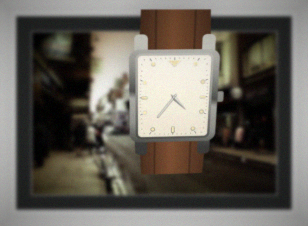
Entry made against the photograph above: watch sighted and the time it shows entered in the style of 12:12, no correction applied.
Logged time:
4:36
